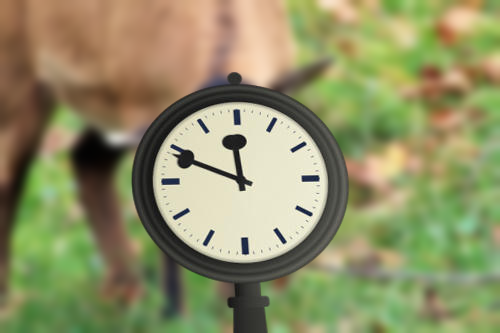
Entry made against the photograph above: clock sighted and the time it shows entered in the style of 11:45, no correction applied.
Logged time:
11:49
